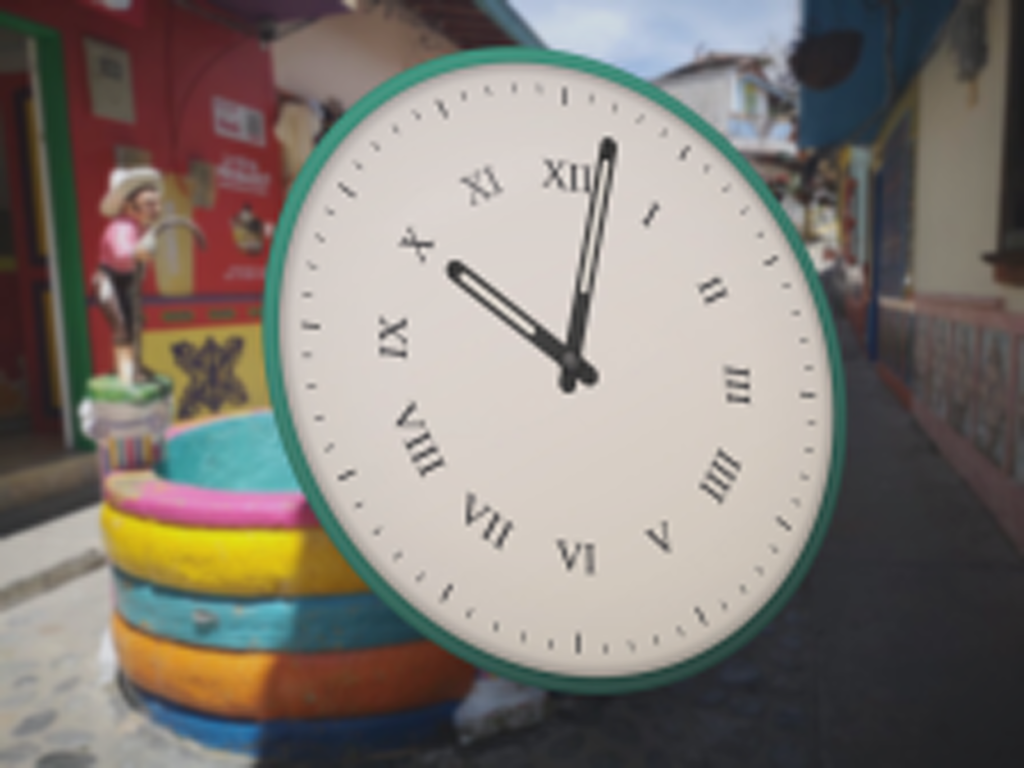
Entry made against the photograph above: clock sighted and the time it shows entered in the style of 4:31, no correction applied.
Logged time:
10:02
